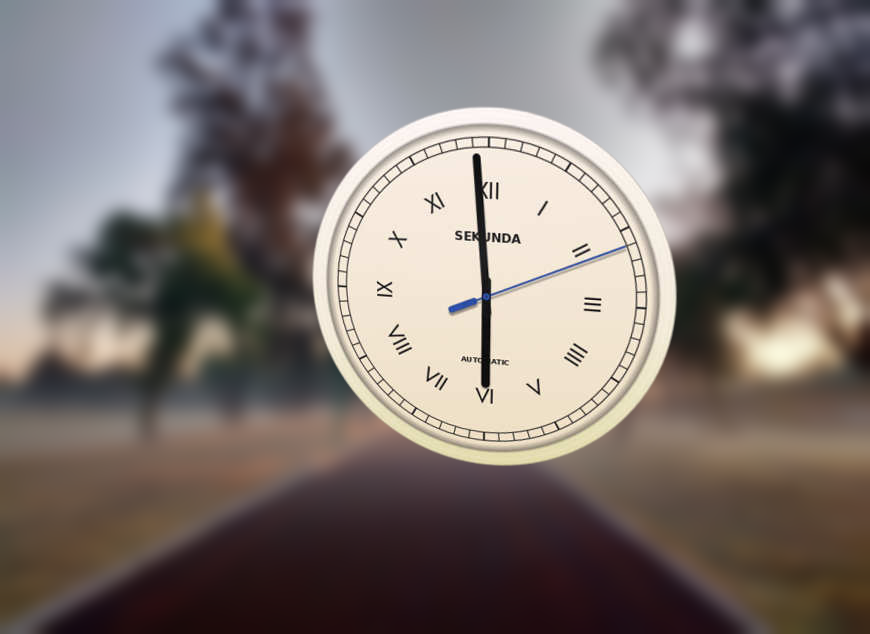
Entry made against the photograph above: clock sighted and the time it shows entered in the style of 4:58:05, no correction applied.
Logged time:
5:59:11
